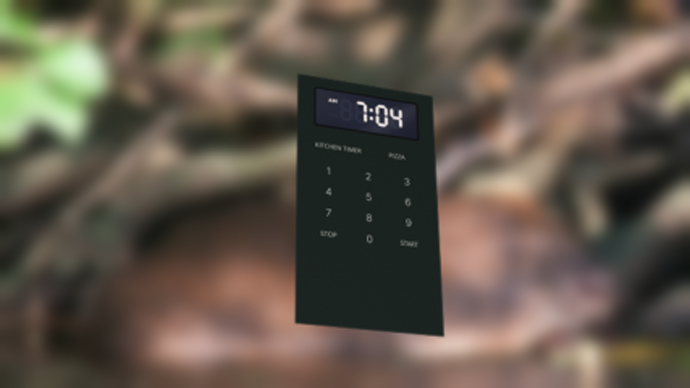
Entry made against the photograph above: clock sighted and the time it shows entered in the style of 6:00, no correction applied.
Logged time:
7:04
